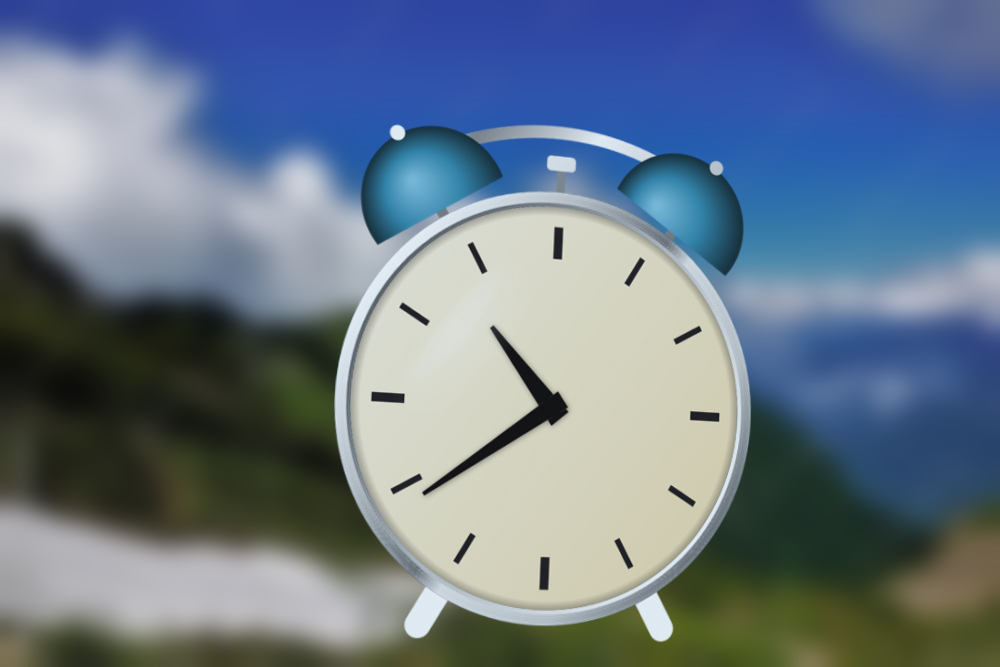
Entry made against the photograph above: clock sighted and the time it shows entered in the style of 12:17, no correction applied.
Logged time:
10:39
